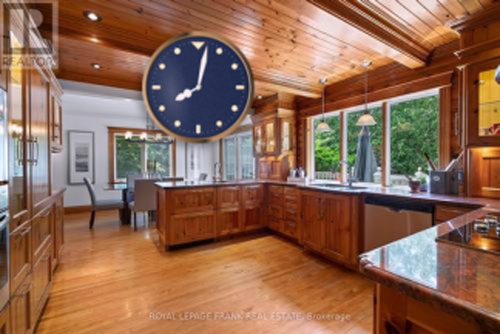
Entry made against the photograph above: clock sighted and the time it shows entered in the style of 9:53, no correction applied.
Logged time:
8:02
